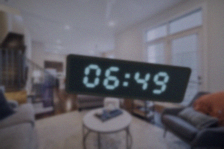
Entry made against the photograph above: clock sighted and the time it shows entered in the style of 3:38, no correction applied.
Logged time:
6:49
